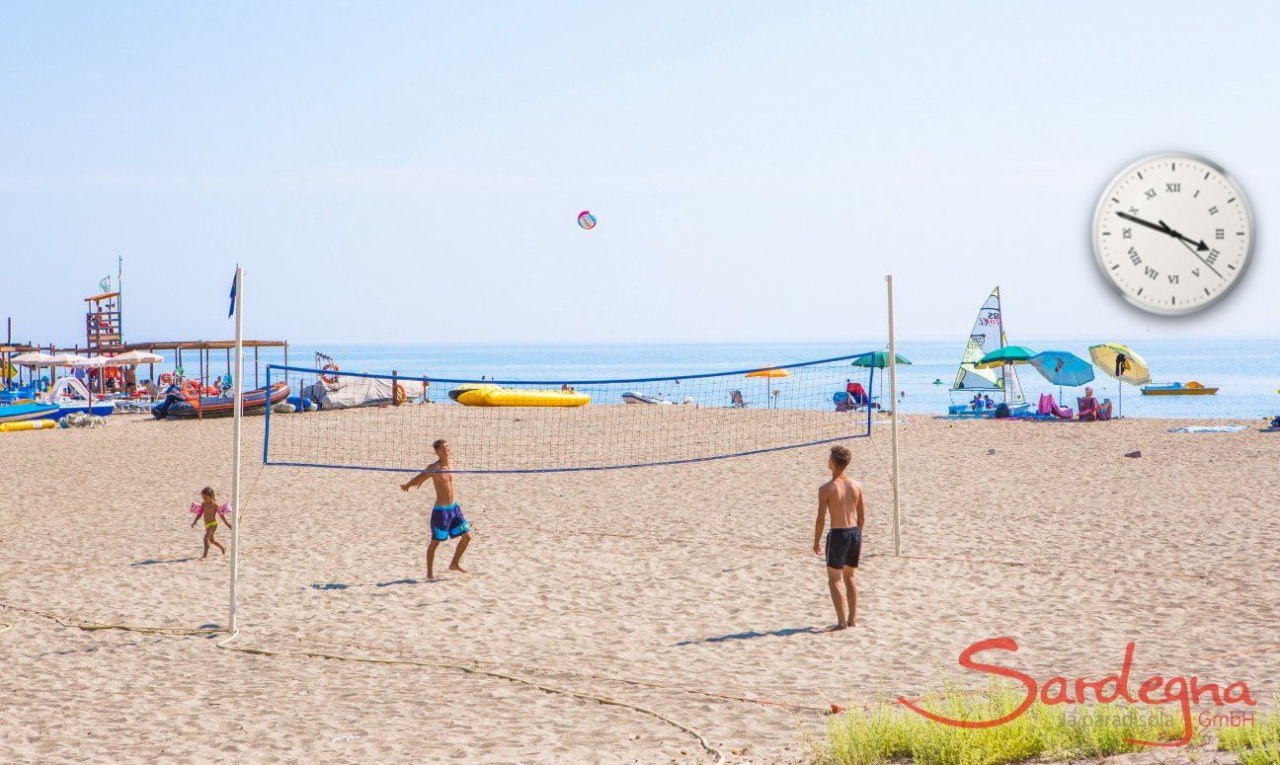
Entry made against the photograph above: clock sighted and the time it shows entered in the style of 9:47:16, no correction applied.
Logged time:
3:48:22
